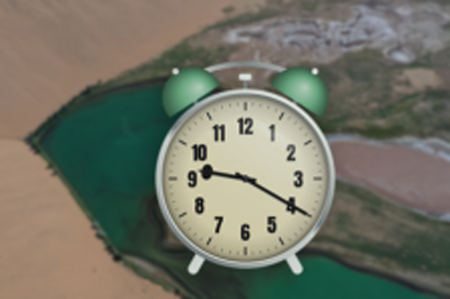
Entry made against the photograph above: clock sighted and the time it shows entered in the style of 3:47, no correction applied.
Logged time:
9:20
